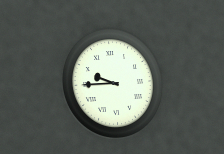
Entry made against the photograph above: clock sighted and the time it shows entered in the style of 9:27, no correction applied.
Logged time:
9:45
